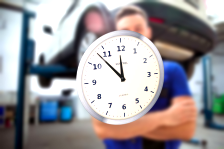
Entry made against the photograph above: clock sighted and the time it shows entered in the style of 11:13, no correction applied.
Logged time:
11:53
